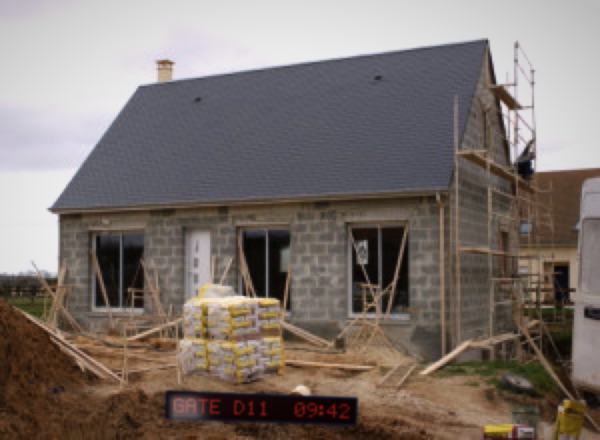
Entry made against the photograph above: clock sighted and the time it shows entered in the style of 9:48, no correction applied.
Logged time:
9:42
